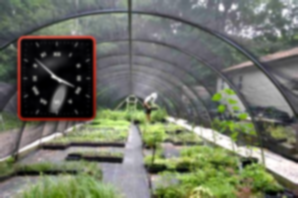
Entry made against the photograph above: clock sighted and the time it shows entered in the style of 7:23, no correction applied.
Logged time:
3:52
